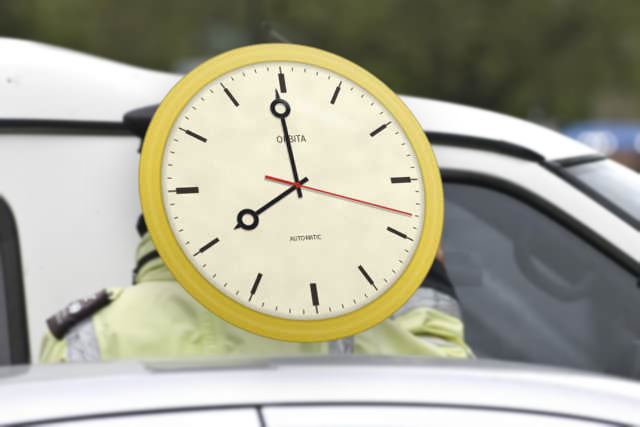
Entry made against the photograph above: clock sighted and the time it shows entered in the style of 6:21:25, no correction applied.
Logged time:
7:59:18
